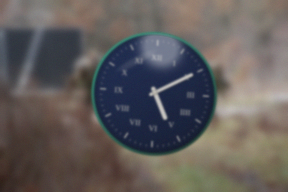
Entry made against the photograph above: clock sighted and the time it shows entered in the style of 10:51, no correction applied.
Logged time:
5:10
